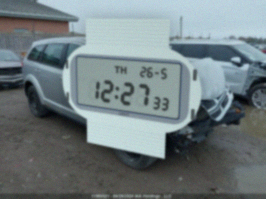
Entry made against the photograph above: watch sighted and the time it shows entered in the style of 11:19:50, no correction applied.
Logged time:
12:27:33
